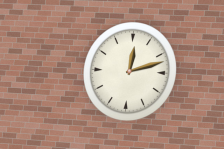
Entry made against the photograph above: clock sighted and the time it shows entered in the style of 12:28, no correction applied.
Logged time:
12:12
